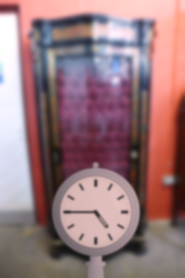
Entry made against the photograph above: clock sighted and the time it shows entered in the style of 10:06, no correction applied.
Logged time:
4:45
